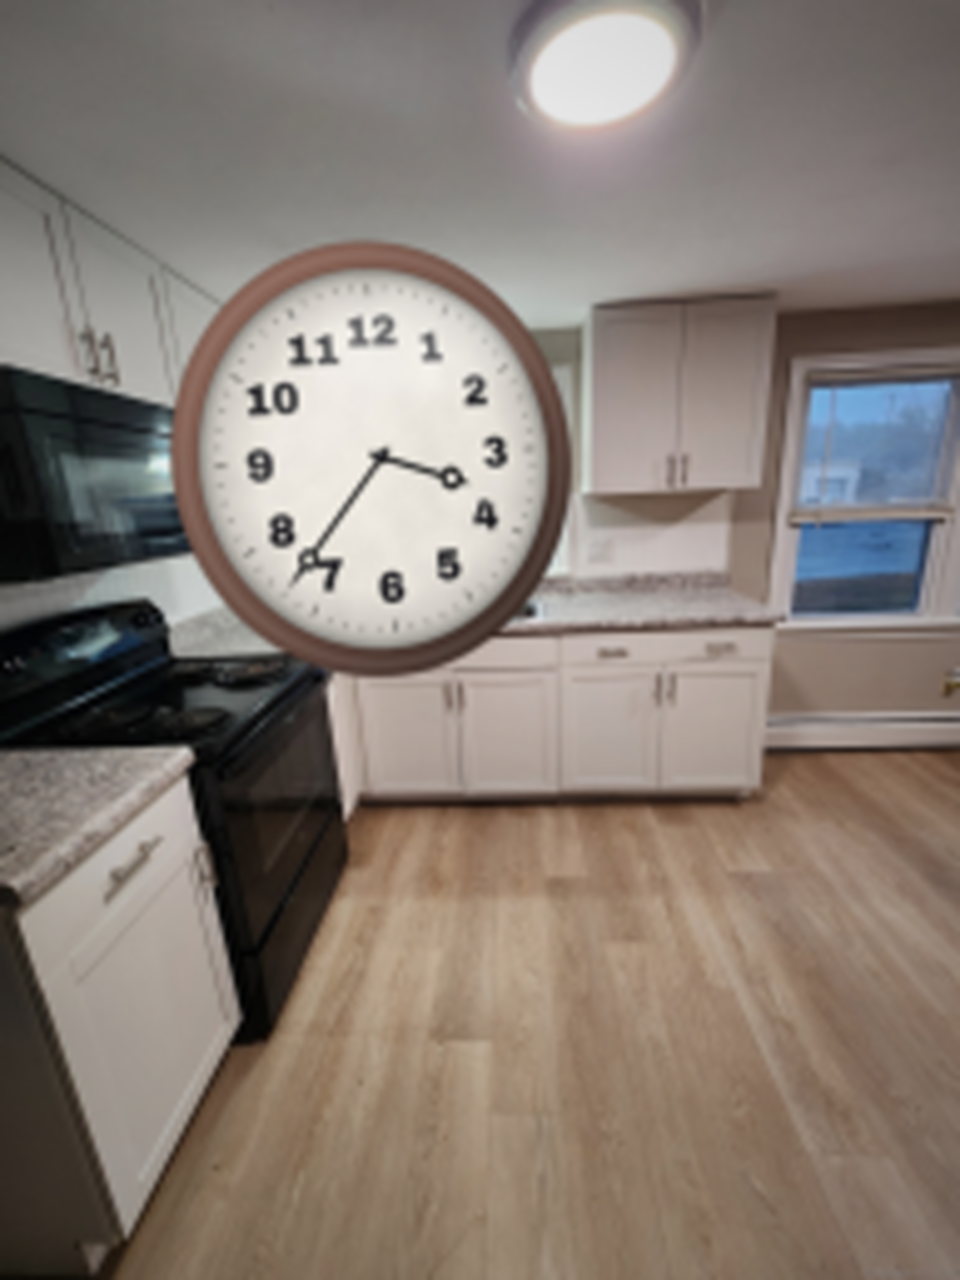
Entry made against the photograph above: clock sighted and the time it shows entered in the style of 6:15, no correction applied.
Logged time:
3:37
